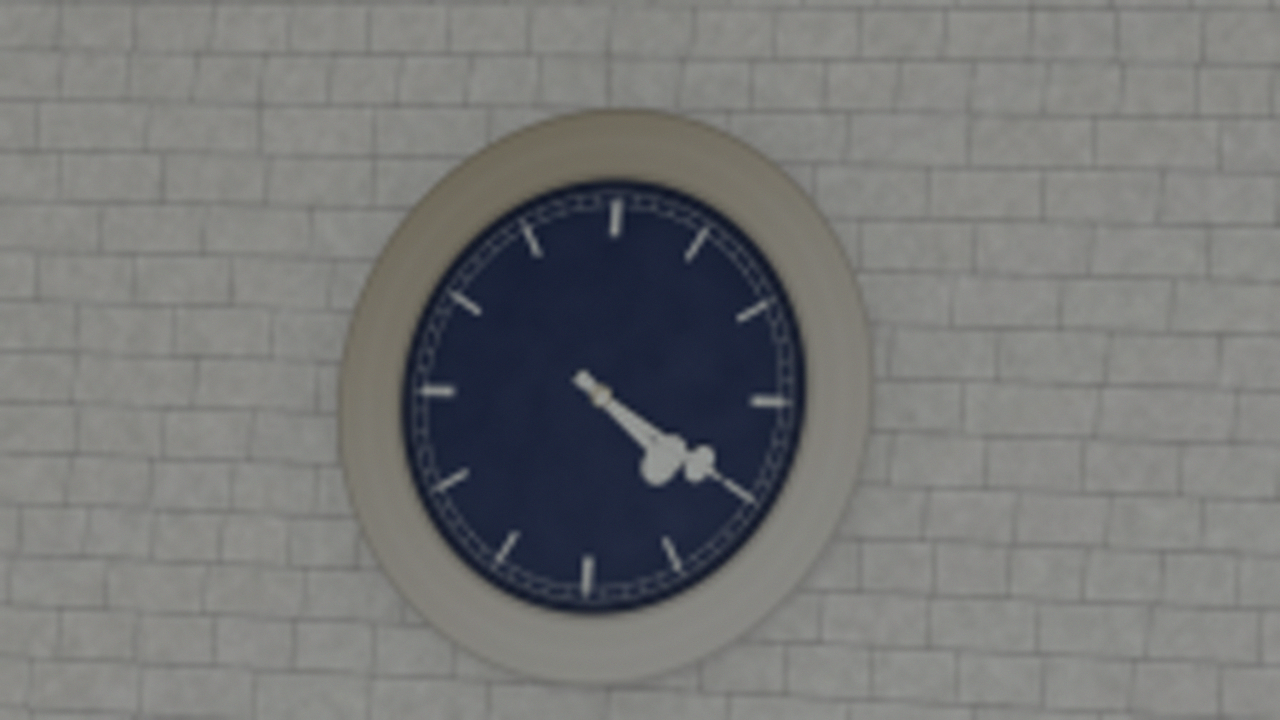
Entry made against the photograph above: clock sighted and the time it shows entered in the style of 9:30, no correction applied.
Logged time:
4:20
